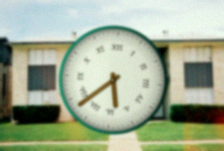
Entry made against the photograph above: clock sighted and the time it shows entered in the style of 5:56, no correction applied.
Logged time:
5:38
